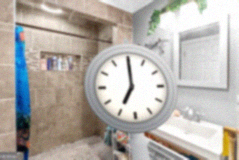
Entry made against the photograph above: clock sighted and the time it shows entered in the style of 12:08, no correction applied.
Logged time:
7:00
